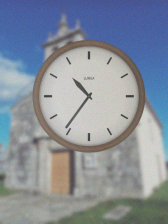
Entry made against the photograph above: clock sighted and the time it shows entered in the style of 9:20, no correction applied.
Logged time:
10:36
